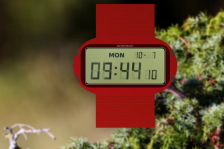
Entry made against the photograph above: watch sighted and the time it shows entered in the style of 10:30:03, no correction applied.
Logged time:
9:44:10
